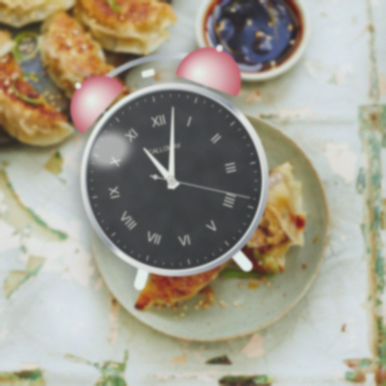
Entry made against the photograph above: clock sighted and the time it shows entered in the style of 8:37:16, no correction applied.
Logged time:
11:02:19
